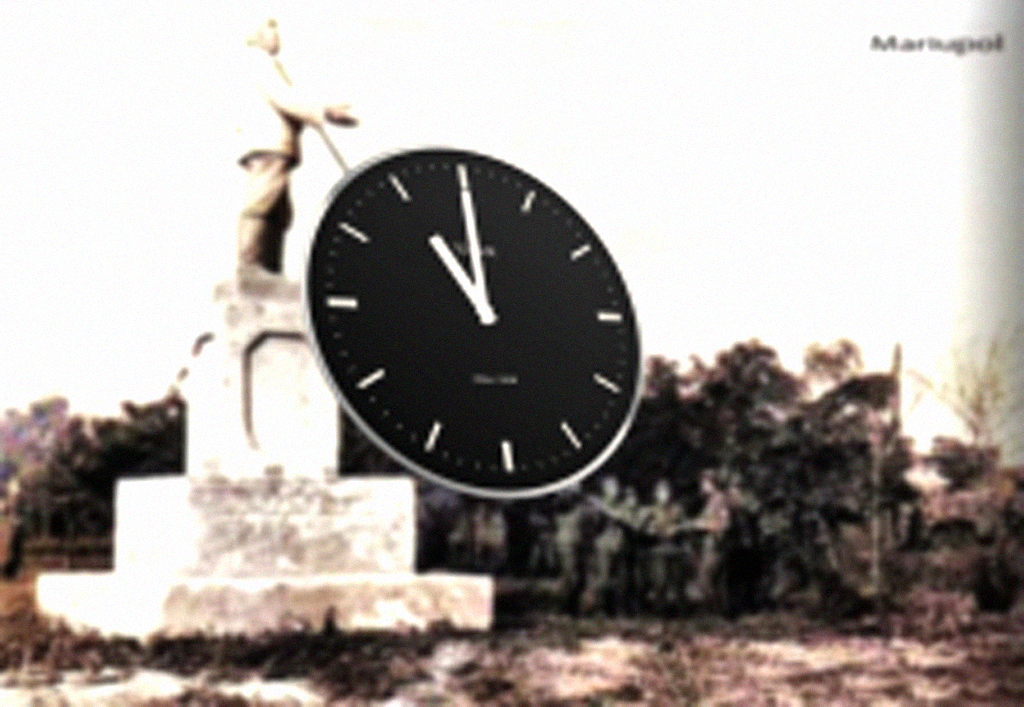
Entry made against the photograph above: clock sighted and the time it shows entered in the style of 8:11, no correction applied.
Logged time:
11:00
